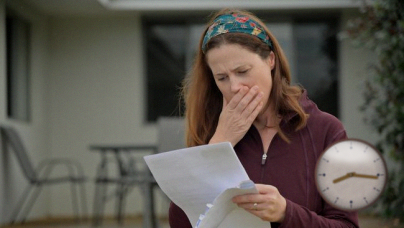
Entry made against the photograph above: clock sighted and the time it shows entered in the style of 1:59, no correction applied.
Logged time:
8:16
